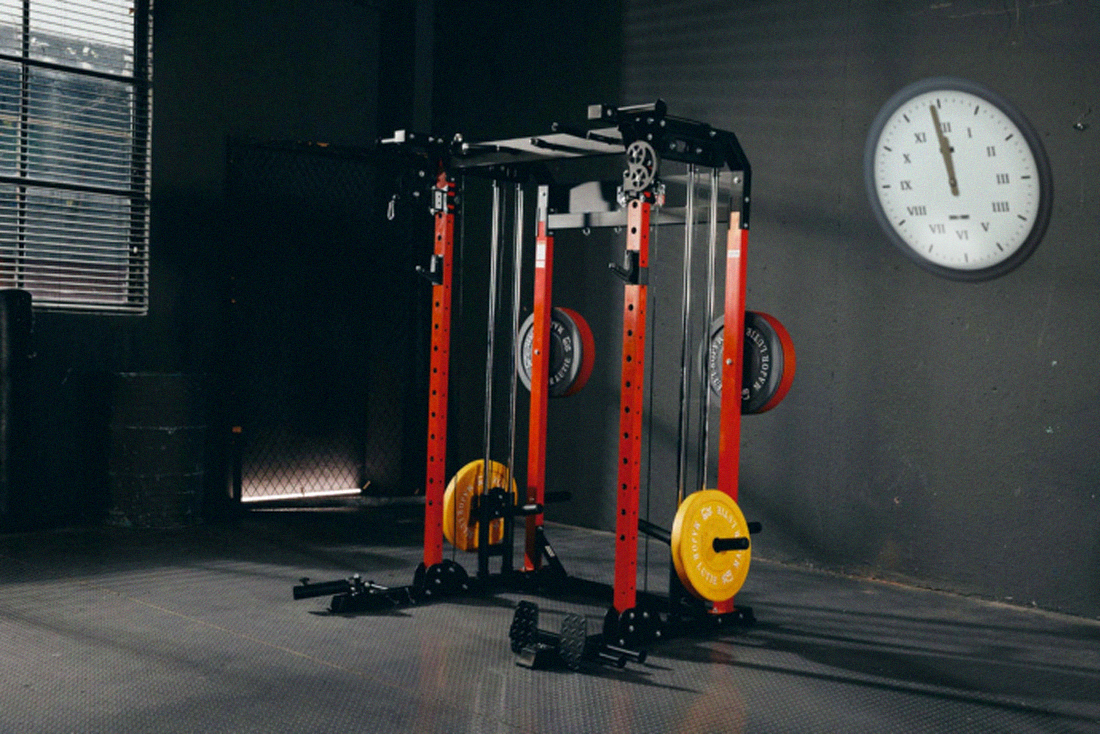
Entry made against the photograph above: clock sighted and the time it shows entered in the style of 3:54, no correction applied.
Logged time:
11:59
